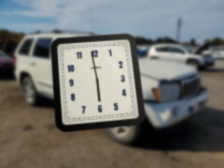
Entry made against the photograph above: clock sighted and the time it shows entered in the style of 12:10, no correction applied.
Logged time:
5:59
